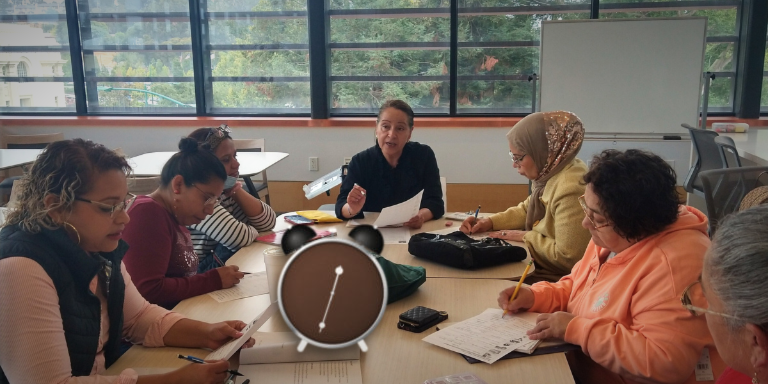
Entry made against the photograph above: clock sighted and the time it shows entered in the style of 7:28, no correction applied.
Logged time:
12:33
